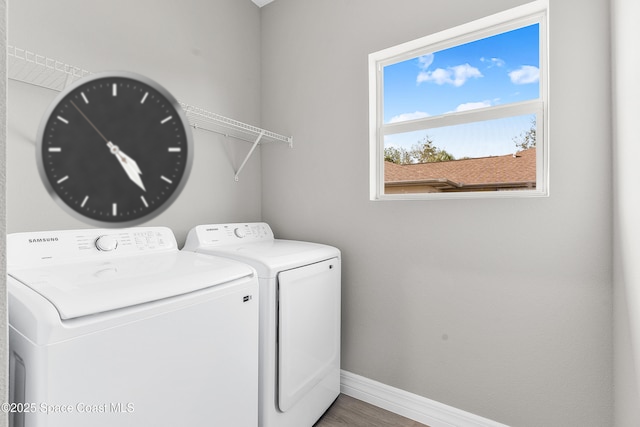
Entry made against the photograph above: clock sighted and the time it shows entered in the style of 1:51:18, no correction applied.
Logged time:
4:23:53
